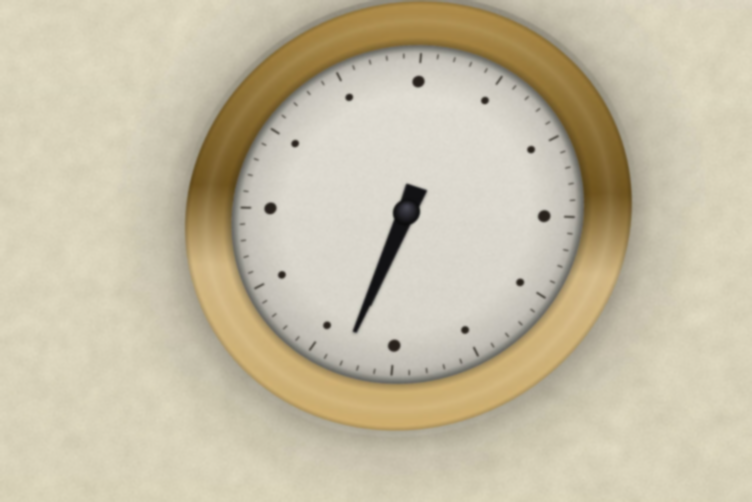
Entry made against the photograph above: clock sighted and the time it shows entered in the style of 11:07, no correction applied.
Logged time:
6:33
